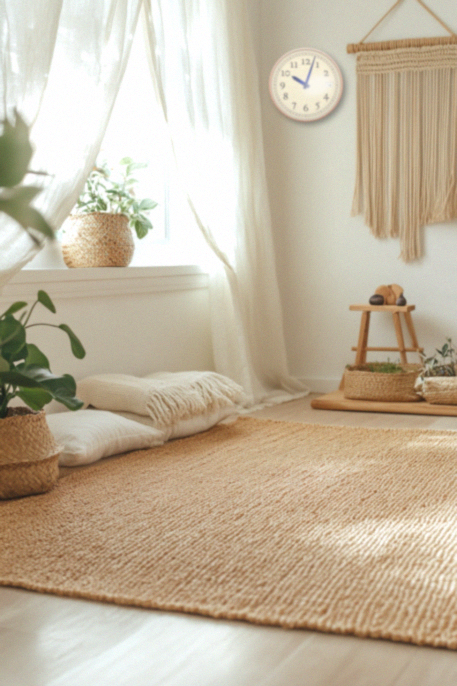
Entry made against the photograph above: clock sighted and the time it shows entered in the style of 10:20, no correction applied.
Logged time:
10:03
